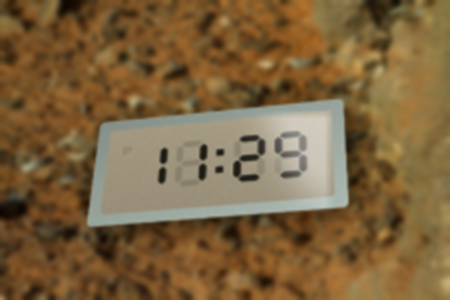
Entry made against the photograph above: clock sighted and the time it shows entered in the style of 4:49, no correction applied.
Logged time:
11:29
